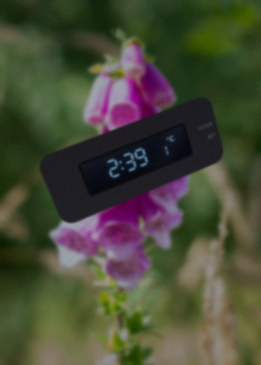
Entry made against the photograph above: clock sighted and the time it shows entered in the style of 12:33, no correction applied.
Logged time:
2:39
